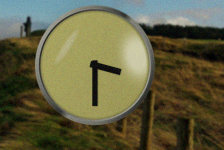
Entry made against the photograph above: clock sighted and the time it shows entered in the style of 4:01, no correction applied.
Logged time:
3:30
